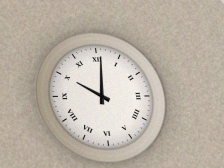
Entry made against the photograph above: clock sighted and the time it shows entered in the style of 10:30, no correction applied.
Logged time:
10:01
